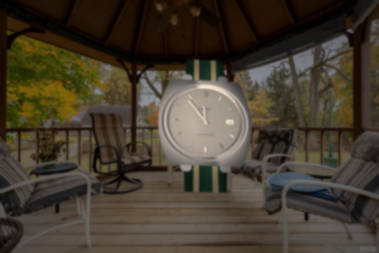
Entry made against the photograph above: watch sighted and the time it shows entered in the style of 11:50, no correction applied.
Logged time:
11:54
